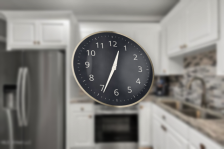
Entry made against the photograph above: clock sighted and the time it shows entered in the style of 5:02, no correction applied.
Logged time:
12:34
